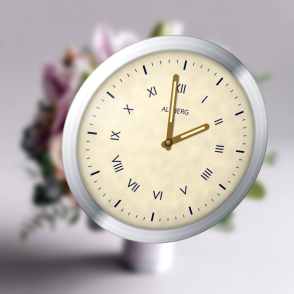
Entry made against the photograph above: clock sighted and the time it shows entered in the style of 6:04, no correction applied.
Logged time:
1:59
